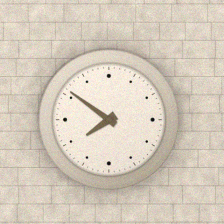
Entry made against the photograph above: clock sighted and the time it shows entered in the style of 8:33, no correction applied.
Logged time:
7:51
